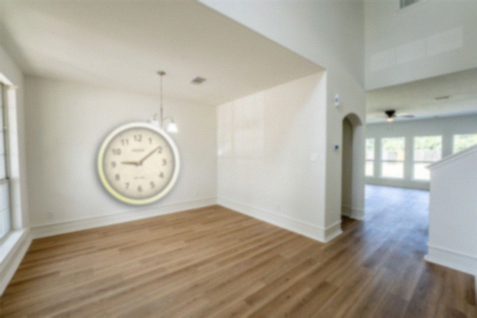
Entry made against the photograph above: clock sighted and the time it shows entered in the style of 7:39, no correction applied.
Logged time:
9:09
